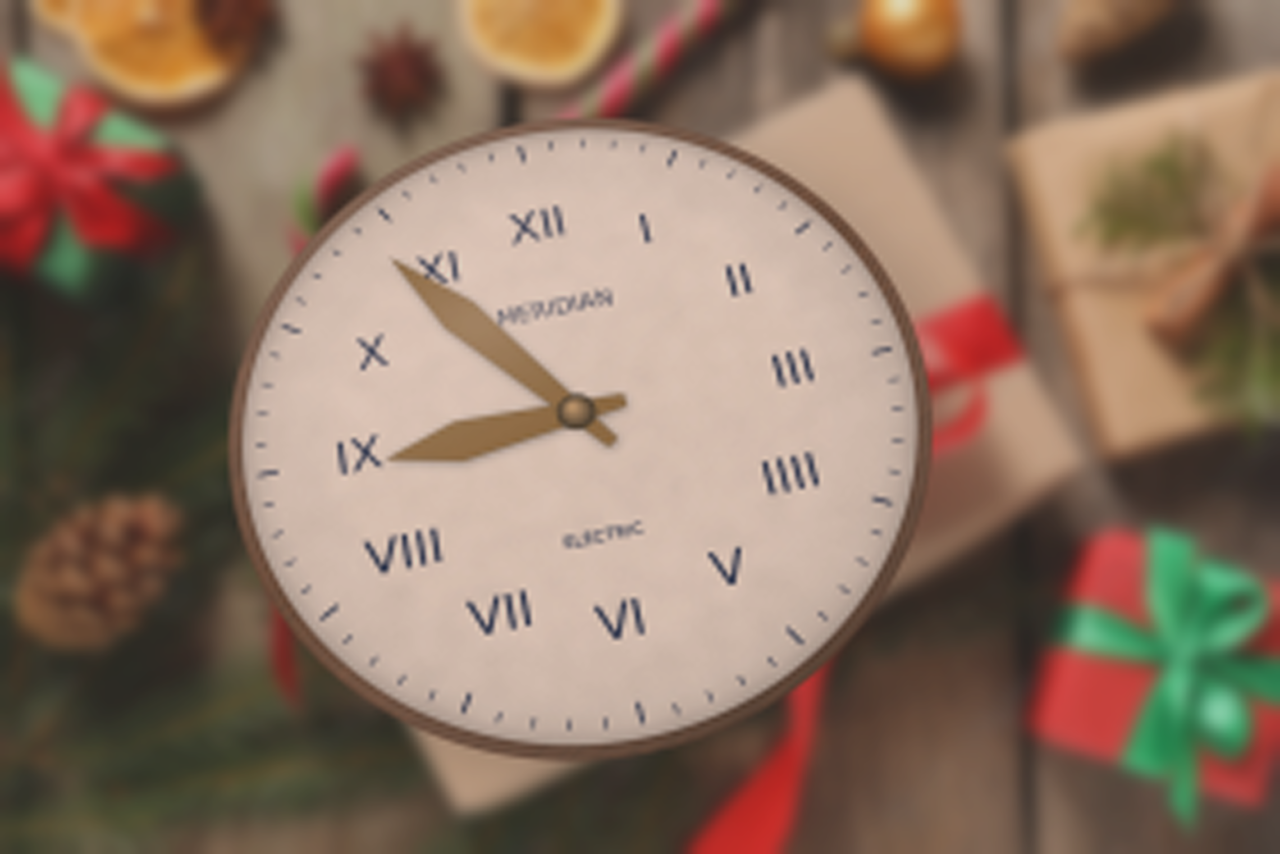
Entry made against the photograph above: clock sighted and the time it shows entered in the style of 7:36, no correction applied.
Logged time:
8:54
